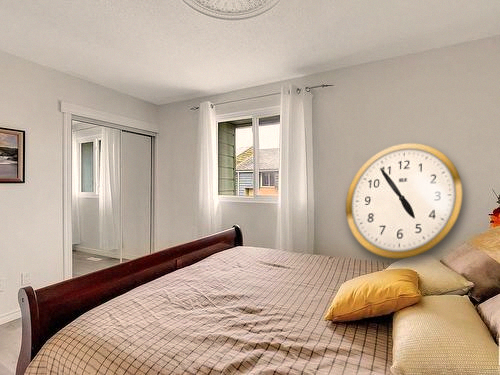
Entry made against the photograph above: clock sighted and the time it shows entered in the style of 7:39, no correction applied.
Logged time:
4:54
